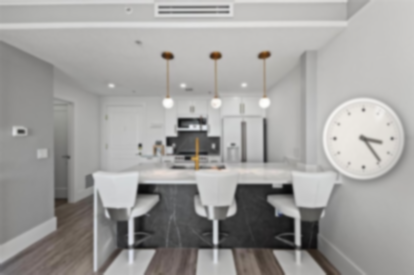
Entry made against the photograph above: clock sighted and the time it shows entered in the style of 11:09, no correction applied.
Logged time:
3:24
